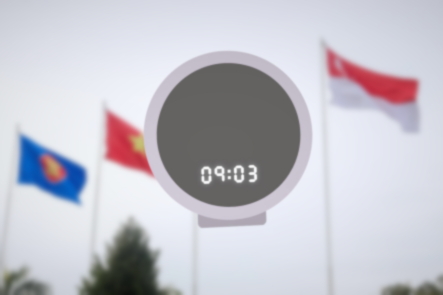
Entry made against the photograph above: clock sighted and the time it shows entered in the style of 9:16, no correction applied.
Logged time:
9:03
